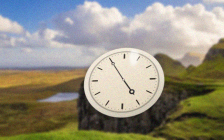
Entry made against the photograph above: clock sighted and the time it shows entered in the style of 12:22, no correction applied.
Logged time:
4:55
